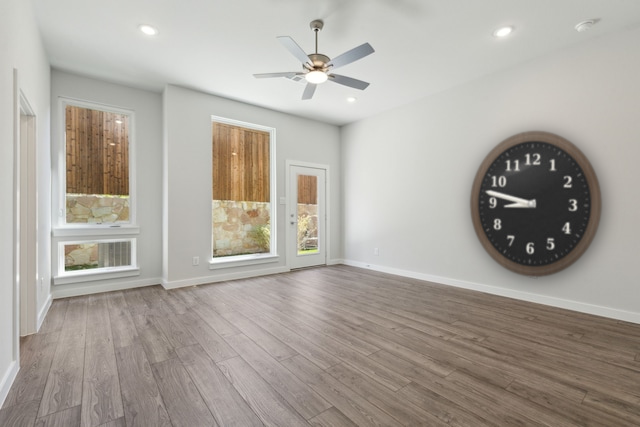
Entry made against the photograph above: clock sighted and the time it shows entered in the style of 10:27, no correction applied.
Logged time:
8:47
